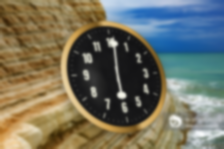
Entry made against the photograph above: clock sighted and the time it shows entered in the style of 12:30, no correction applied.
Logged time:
6:01
